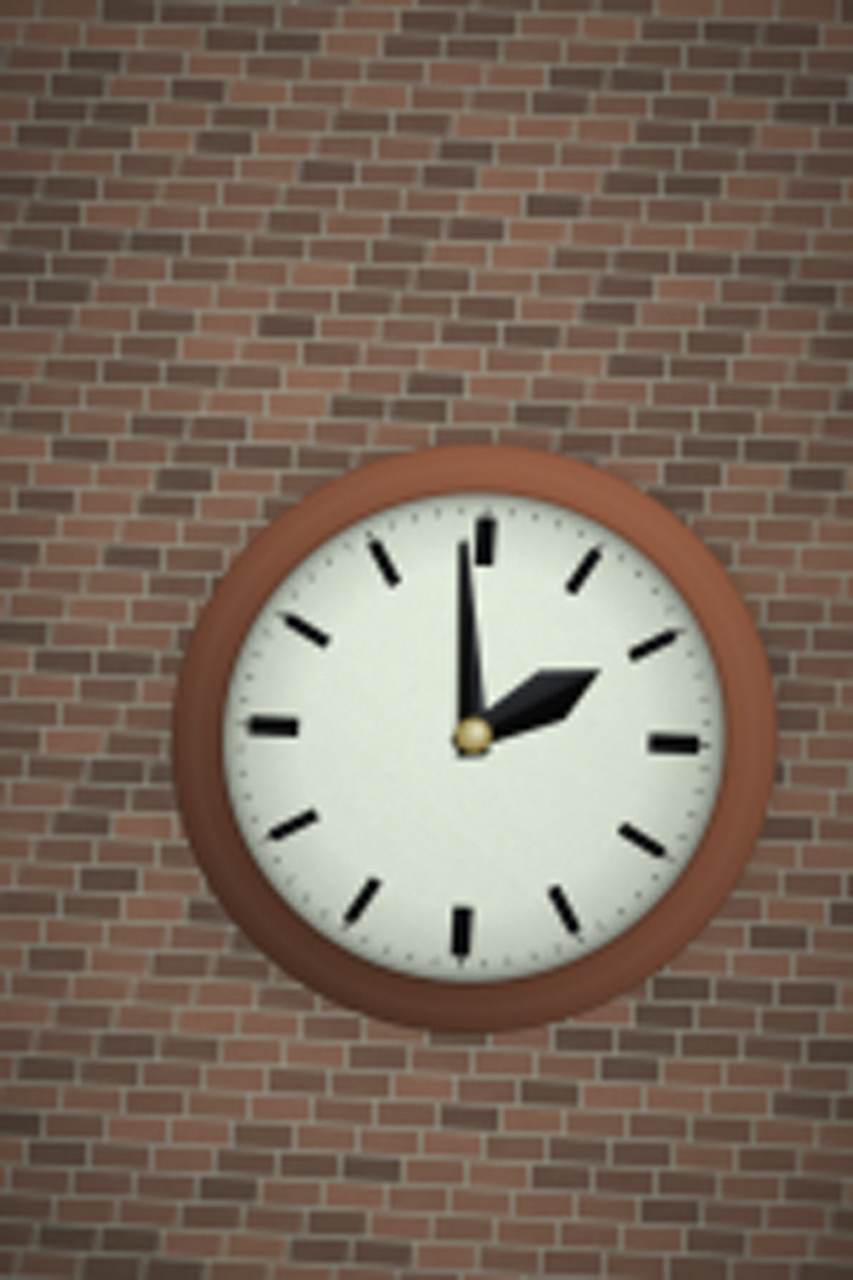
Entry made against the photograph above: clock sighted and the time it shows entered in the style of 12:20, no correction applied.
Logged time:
1:59
